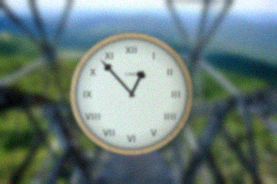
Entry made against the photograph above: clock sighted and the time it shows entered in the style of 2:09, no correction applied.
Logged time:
12:53
